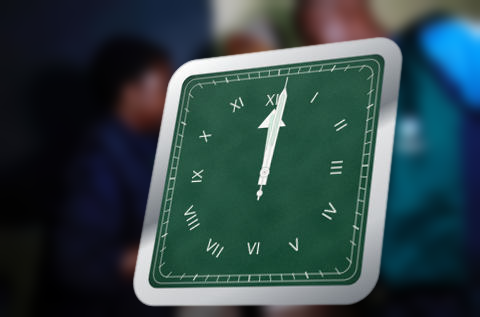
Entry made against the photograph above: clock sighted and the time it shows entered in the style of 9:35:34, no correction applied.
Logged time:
12:01:01
